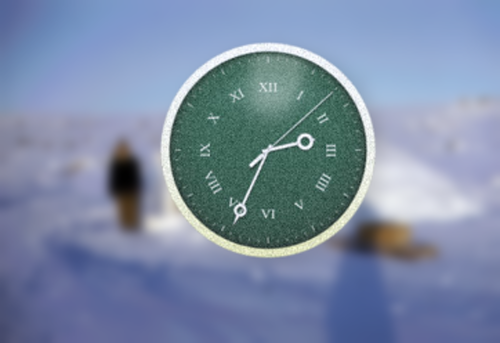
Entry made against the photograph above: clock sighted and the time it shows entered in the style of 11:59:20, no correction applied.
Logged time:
2:34:08
